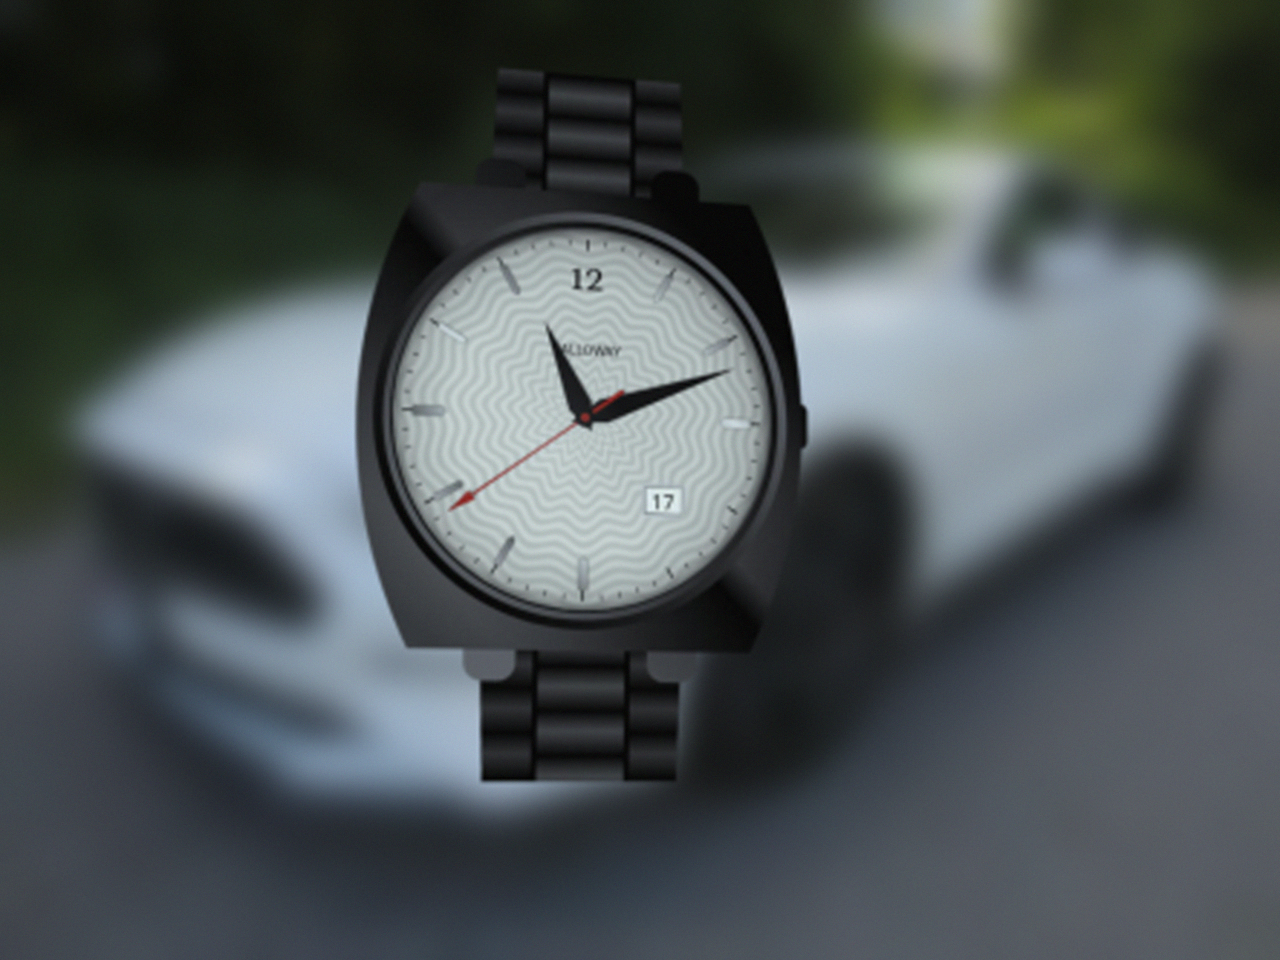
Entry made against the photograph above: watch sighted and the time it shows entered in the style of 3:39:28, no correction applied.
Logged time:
11:11:39
